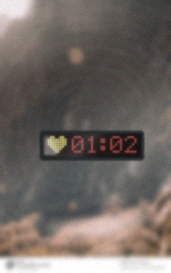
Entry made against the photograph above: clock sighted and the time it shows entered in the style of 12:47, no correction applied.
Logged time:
1:02
